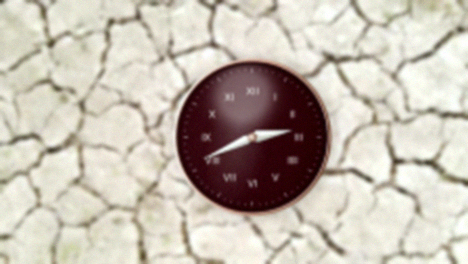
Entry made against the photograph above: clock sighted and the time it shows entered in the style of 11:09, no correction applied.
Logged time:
2:41
